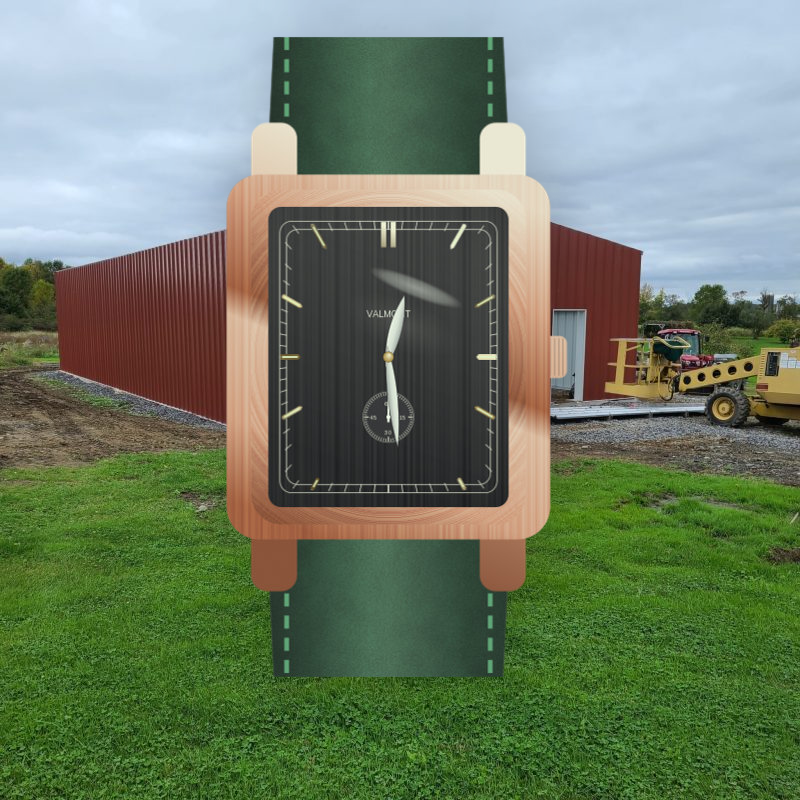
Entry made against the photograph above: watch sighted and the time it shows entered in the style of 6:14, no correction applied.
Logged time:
12:29
